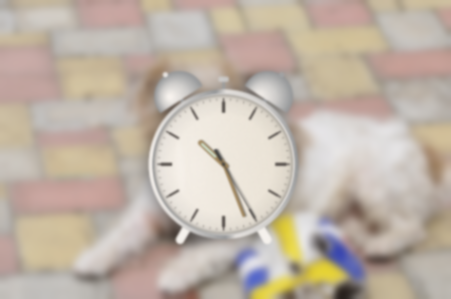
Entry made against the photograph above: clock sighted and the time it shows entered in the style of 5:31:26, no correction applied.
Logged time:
10:26:25
